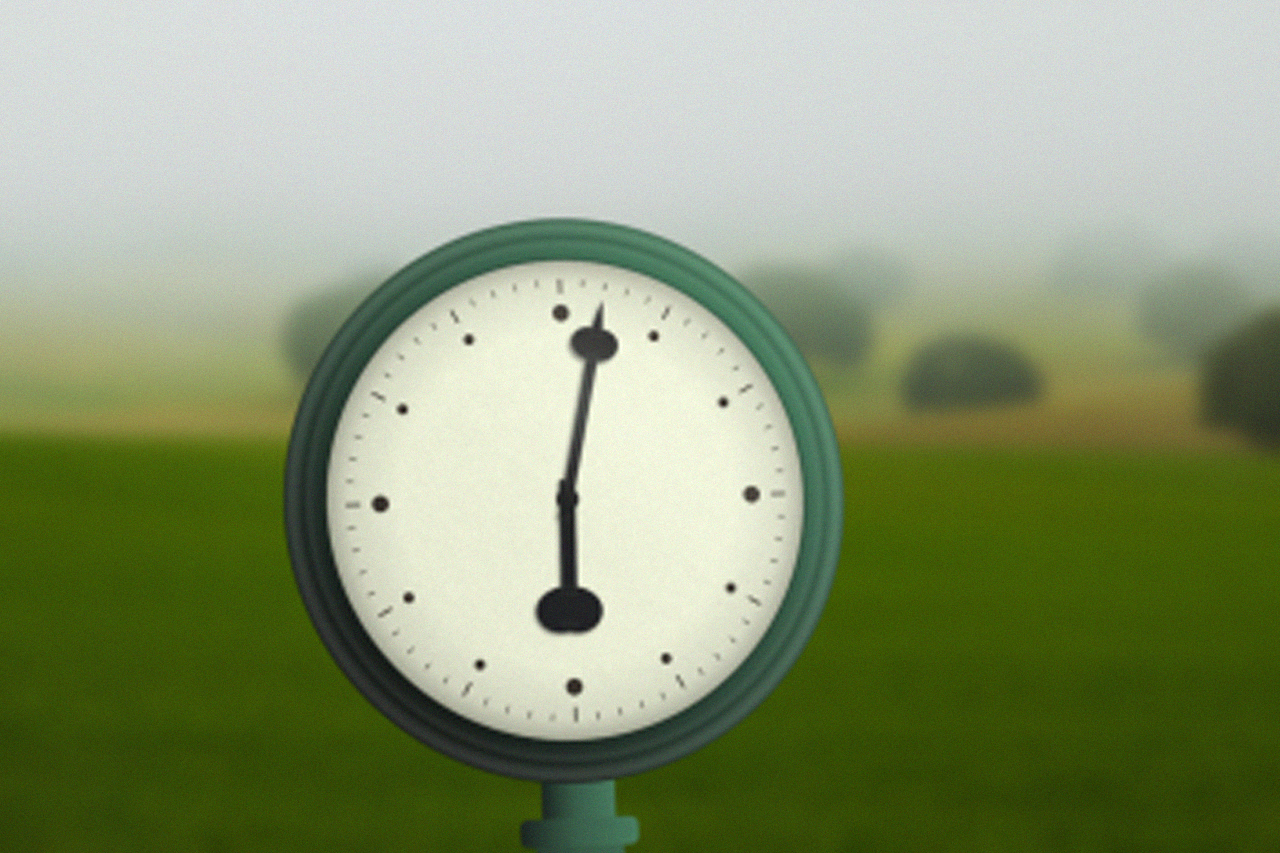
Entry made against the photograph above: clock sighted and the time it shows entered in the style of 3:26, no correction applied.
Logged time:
6:02
